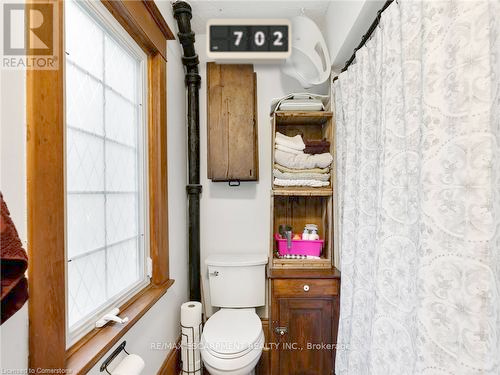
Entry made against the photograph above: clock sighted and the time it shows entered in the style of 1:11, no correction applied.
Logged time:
7:02
